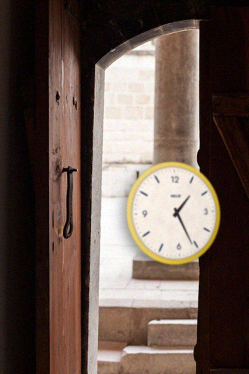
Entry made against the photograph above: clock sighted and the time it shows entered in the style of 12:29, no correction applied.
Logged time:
1:26
